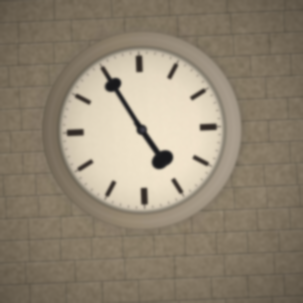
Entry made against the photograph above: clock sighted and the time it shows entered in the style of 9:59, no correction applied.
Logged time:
4:55
